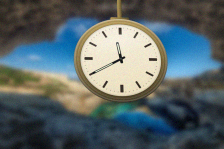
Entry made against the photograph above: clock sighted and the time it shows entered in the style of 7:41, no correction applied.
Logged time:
11:40
